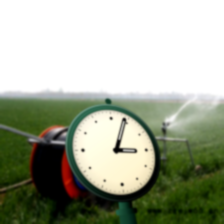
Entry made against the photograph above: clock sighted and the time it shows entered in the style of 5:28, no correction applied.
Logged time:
3:04
